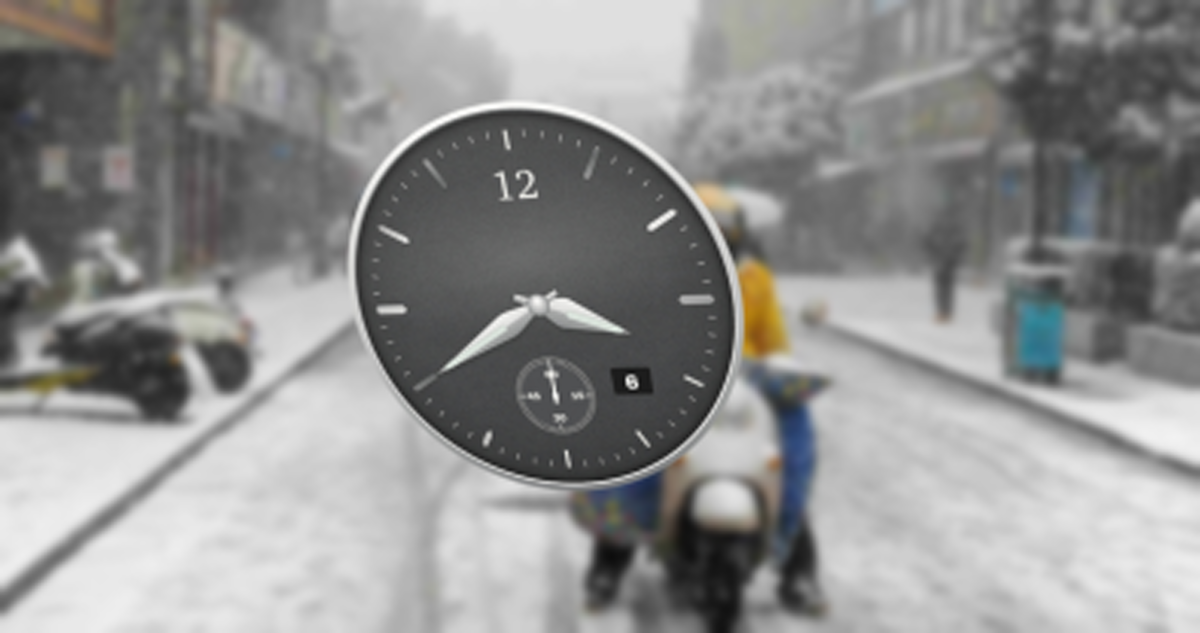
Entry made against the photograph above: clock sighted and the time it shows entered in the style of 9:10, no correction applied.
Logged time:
3:40
